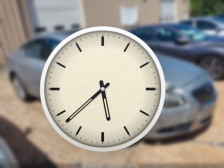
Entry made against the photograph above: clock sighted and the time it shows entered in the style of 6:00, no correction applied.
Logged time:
5:38
